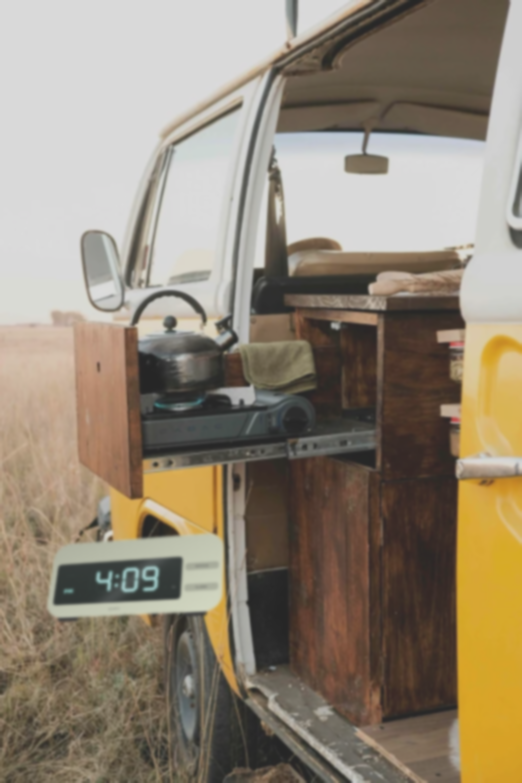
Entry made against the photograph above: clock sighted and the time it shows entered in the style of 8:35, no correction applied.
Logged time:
4:09
